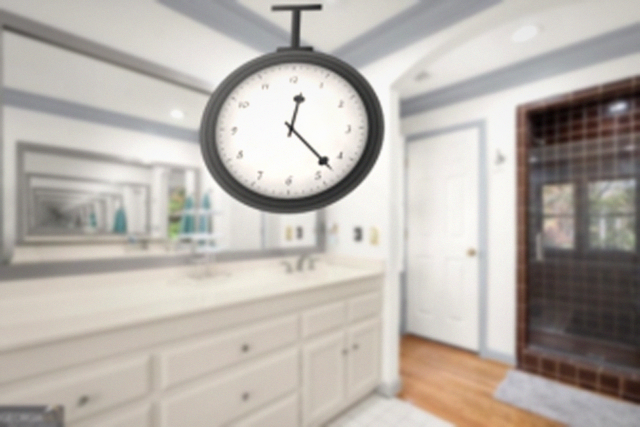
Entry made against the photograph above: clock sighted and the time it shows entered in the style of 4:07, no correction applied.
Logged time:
12:23
